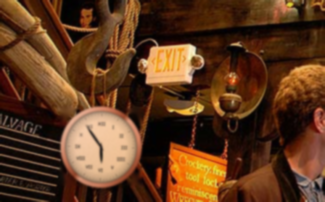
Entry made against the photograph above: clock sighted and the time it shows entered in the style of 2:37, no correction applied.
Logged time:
5:54
